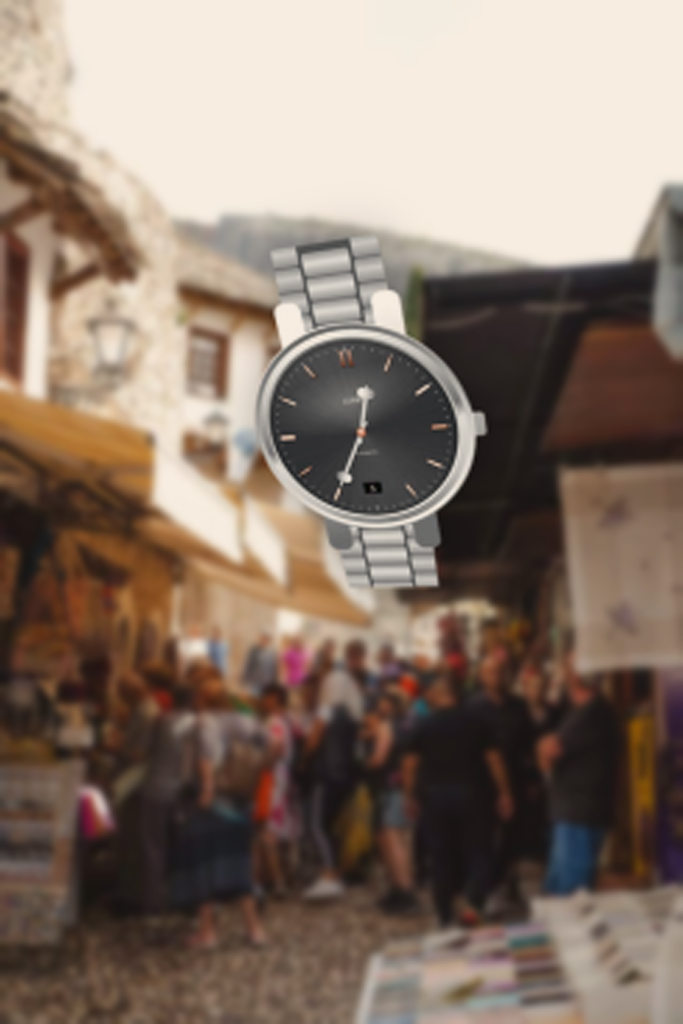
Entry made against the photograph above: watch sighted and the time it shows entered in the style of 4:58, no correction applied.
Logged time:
12:35
